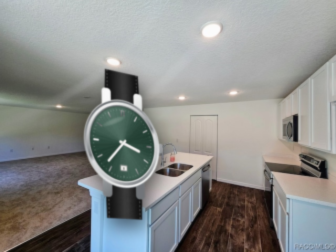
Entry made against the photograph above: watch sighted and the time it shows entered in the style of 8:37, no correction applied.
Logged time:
3:37
